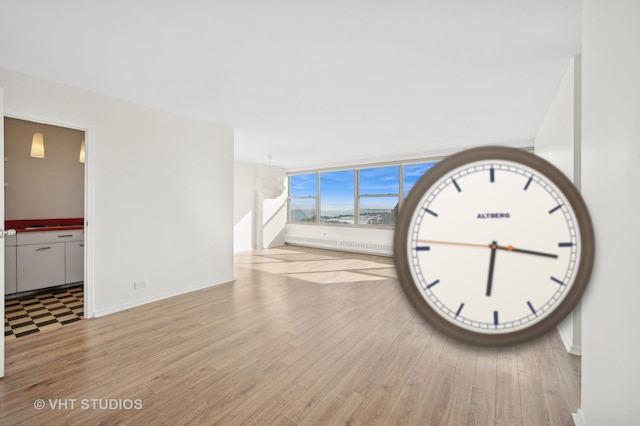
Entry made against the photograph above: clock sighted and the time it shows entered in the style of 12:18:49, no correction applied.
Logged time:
6:16:46
